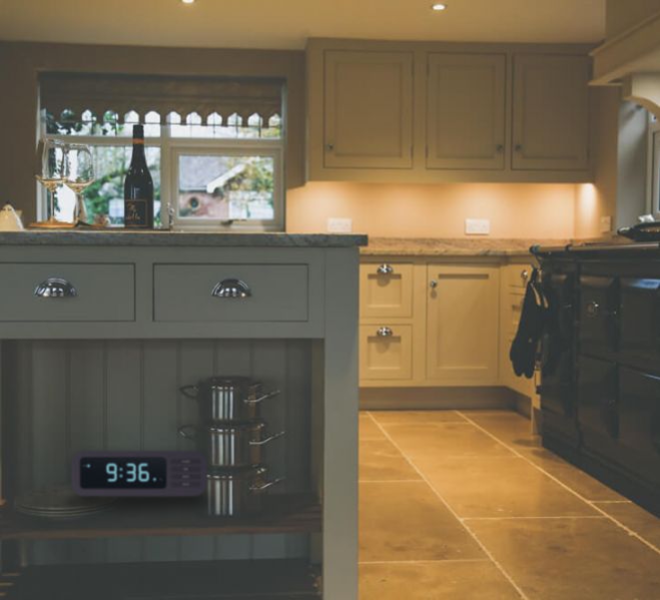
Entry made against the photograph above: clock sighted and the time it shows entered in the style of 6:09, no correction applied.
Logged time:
9:36
